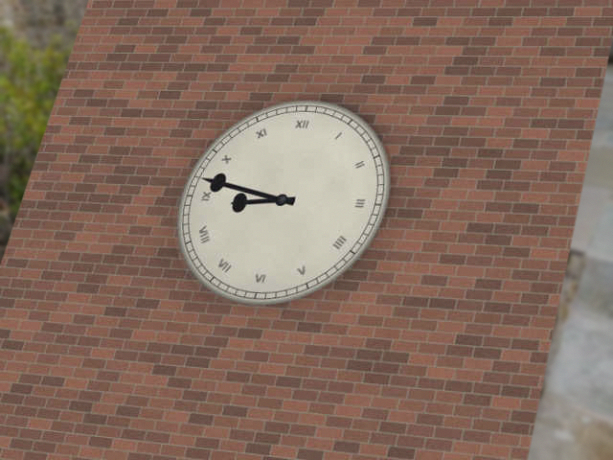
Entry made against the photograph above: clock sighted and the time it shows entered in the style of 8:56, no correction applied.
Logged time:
8:47
